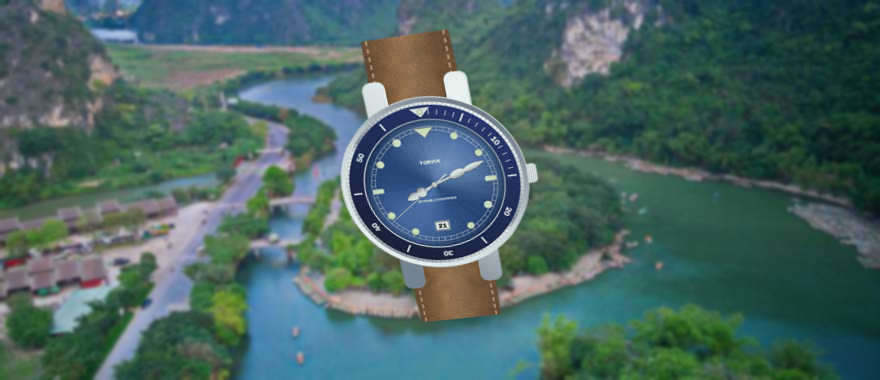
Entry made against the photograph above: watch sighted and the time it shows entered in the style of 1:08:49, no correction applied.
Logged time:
8:11:39
